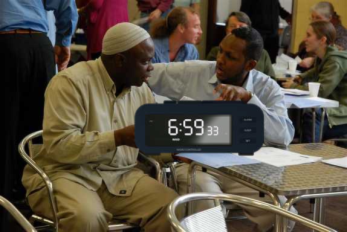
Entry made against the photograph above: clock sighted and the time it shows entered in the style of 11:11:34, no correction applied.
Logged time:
6:59:33
